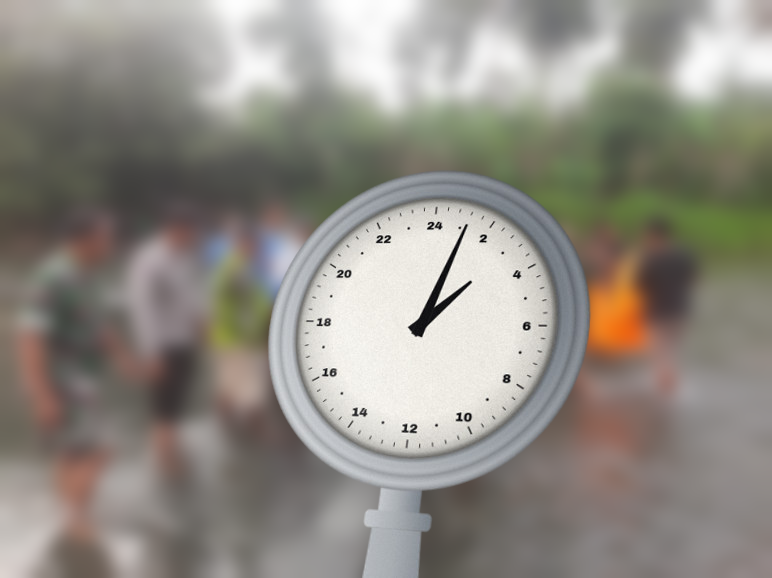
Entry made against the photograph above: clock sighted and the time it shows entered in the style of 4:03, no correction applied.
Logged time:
3:03
